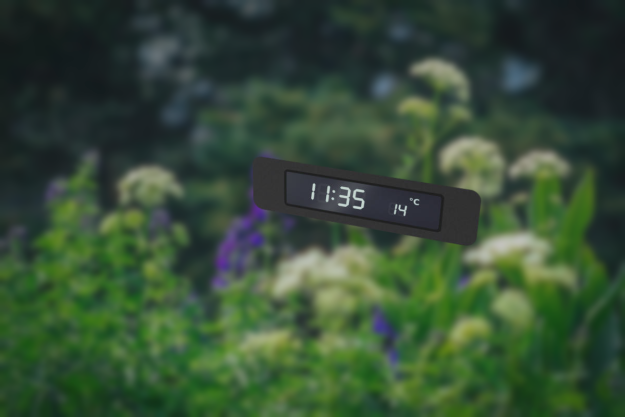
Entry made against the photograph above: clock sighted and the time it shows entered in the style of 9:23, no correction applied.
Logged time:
11:35
